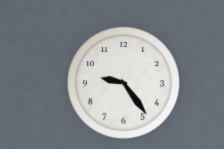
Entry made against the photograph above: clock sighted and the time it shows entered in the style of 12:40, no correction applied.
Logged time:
9:24
